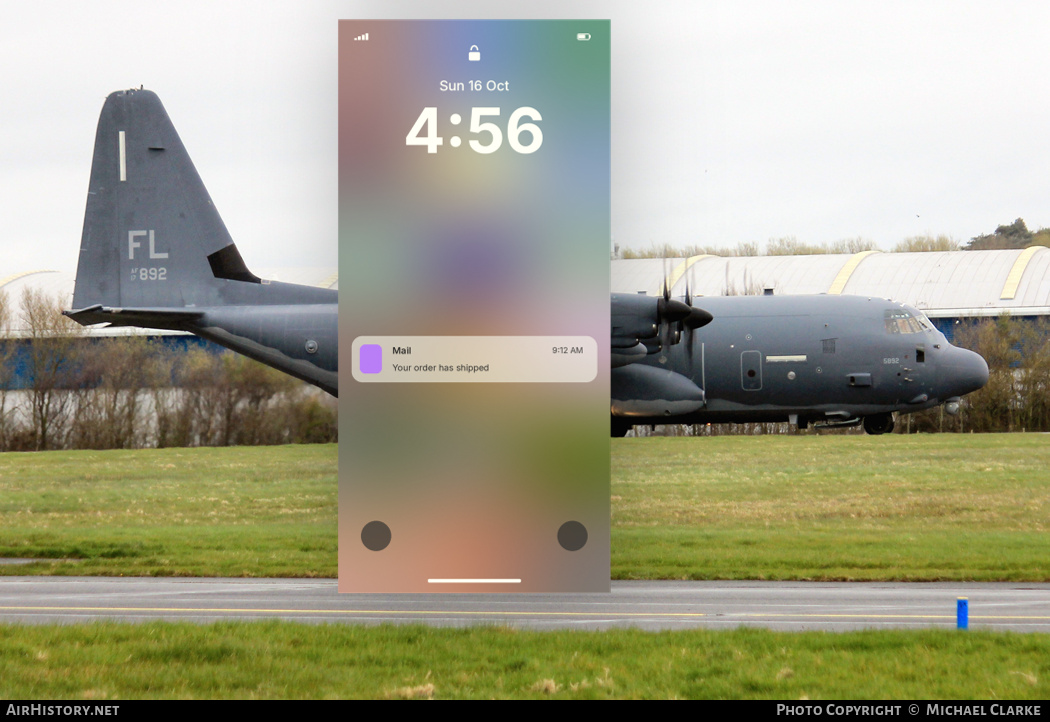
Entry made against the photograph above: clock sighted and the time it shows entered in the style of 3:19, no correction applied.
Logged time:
4:56
